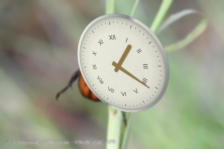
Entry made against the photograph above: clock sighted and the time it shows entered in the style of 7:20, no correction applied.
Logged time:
1:21
